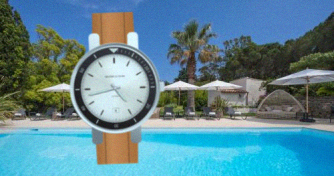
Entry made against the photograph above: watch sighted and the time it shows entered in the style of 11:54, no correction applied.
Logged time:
4:43
